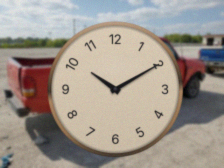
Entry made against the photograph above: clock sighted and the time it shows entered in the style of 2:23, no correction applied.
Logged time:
10:10
